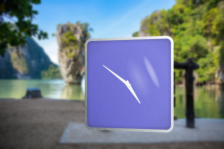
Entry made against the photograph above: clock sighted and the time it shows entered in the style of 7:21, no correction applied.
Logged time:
4:51
